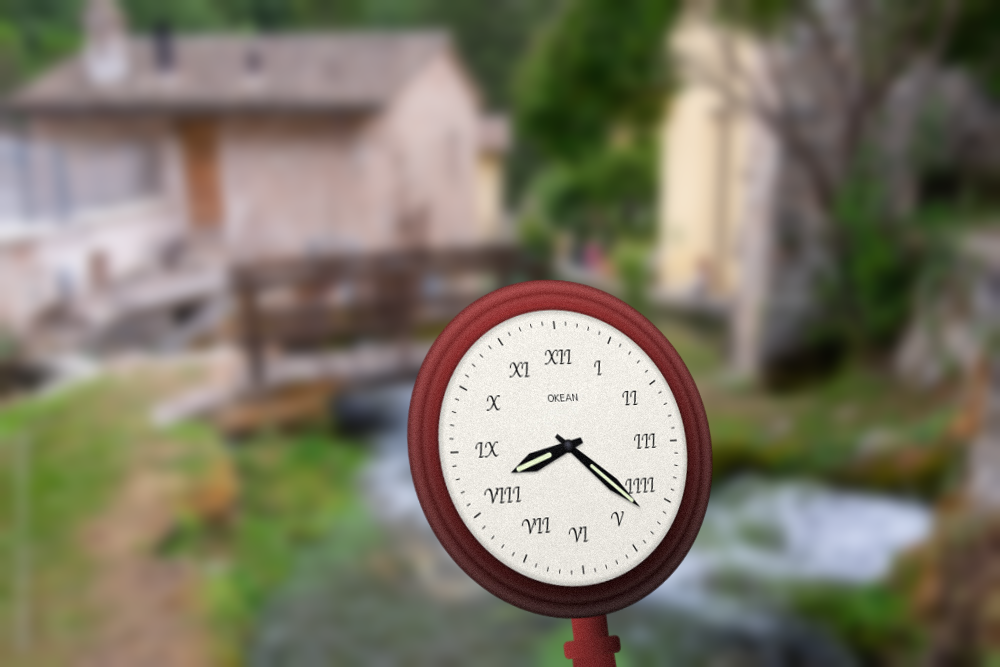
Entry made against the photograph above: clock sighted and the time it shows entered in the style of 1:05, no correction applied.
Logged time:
8:22
